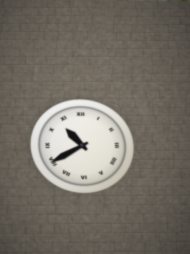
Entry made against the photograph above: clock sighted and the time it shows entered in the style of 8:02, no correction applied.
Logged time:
10:40
